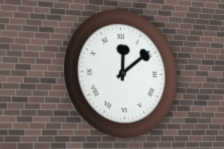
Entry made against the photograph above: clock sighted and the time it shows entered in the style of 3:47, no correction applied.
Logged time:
12:09
